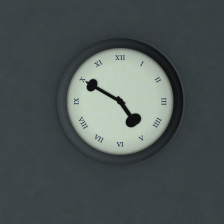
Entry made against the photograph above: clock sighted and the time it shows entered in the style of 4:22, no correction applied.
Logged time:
4:50
